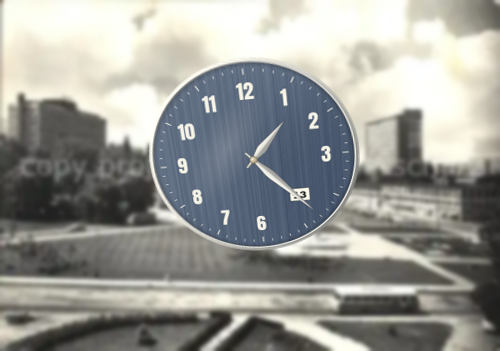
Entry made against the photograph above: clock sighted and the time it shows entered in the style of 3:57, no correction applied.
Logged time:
1:23
